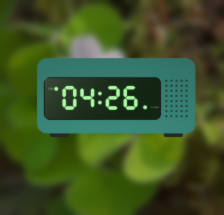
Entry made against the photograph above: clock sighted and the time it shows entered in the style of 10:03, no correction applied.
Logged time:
4:26
